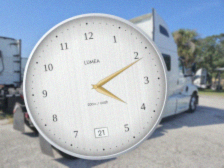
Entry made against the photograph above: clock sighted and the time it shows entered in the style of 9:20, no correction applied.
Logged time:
4:11
